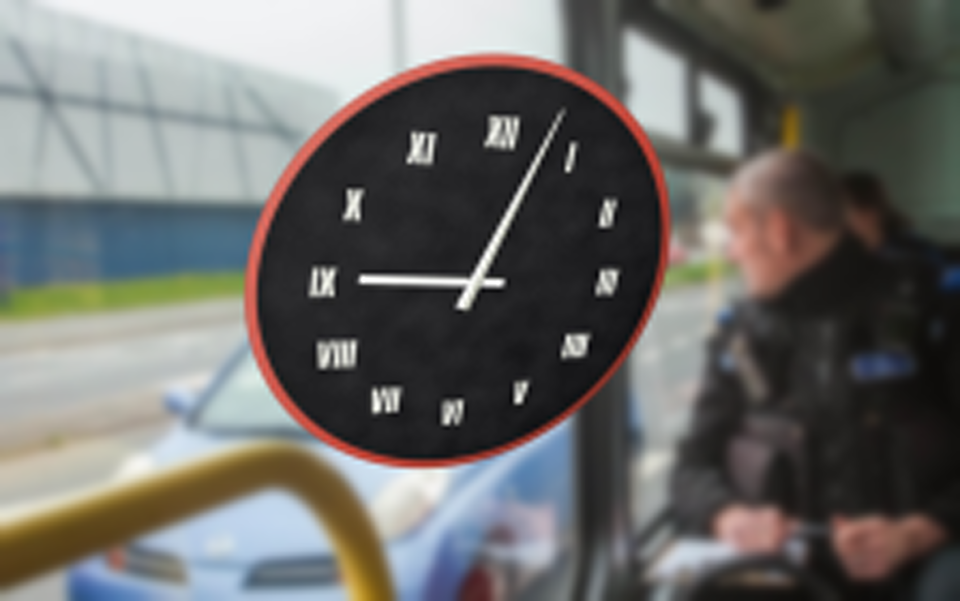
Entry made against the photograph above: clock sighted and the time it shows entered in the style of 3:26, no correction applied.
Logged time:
9:03
